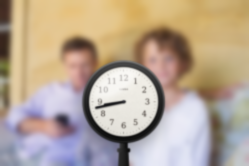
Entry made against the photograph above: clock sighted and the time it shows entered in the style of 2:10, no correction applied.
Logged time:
8:43
